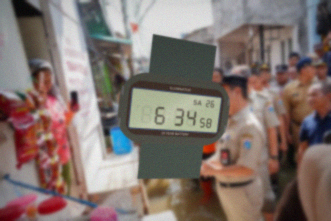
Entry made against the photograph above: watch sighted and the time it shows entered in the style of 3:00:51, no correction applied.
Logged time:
6:34:58
